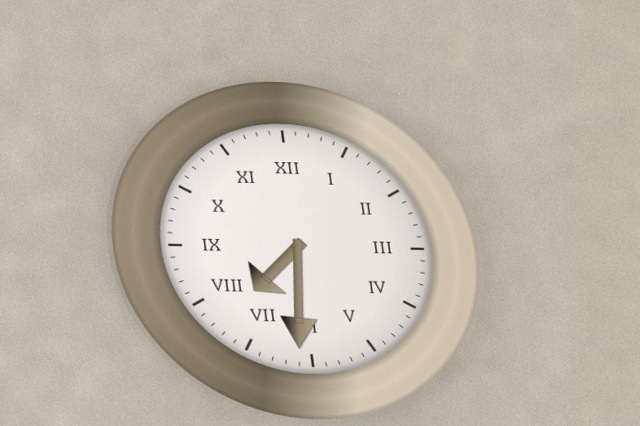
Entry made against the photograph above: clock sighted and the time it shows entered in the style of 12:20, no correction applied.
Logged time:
7:31
